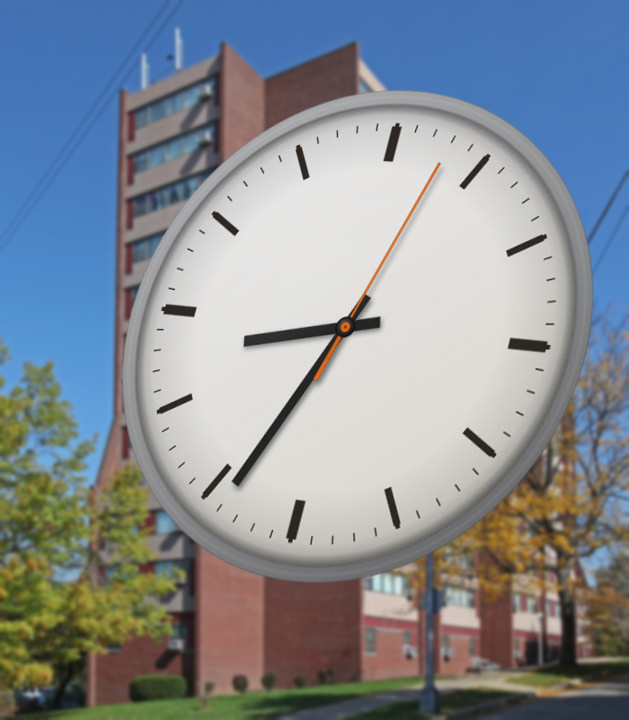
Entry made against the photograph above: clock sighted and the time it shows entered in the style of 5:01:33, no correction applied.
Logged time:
8:34:03
